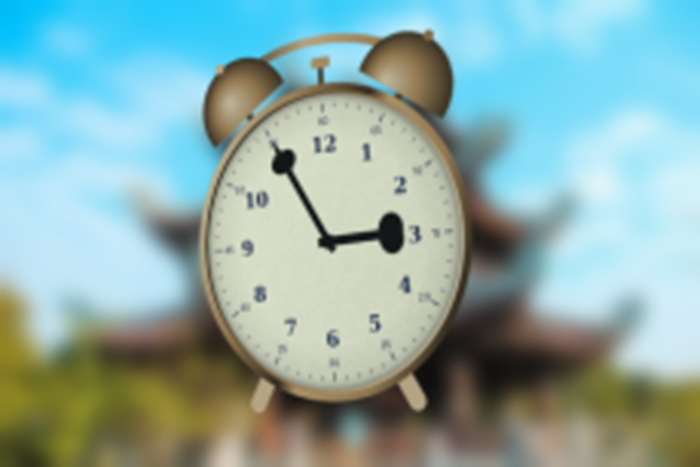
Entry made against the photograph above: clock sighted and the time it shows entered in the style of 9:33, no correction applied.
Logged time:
2:55
